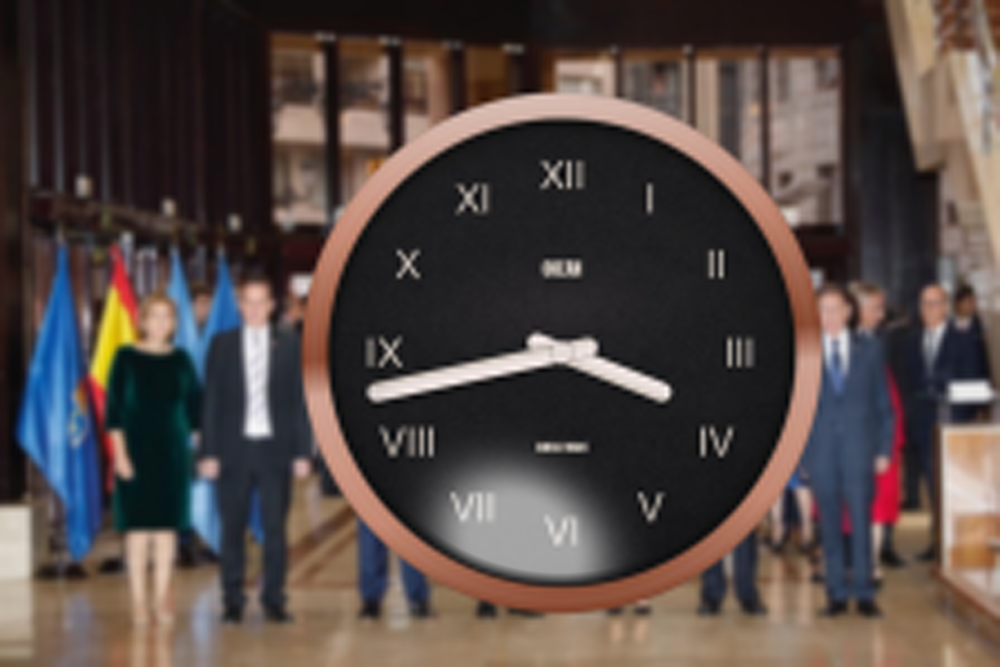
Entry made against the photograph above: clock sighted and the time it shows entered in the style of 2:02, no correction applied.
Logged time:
3:43
